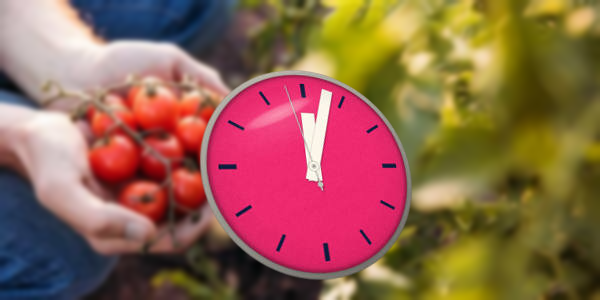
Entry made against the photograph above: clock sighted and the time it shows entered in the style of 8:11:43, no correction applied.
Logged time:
12:02:58
